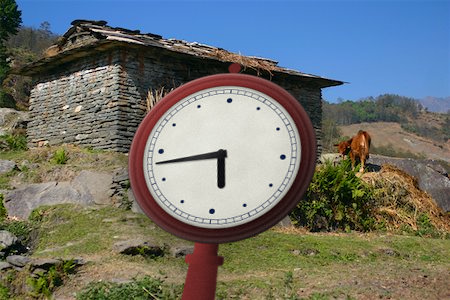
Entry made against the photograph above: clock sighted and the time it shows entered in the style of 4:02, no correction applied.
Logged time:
5:43
